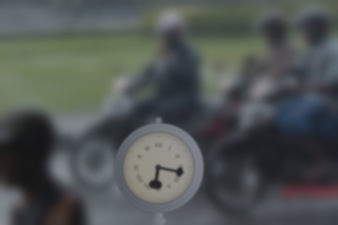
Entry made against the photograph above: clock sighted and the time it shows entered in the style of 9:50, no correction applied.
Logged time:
6:17
